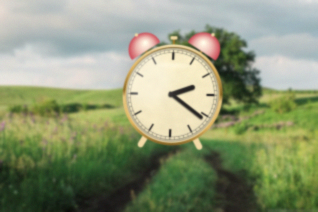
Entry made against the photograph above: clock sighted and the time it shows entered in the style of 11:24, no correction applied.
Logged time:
2:21
